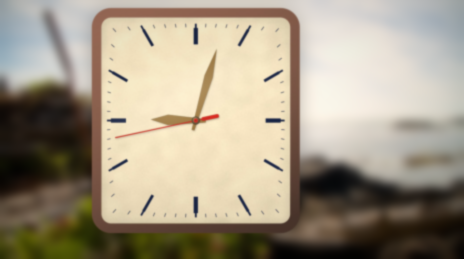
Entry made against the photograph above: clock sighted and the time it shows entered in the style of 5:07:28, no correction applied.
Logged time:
9:02:43
